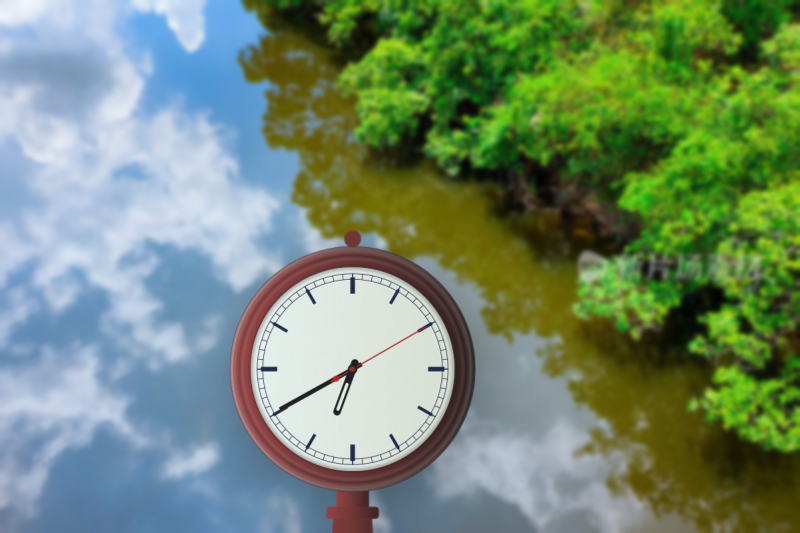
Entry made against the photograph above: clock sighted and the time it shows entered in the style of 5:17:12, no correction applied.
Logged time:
6:40:10
